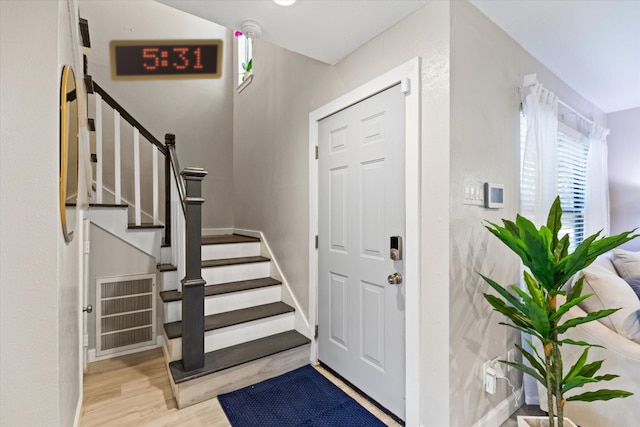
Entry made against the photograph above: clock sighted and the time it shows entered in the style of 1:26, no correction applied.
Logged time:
5:31
